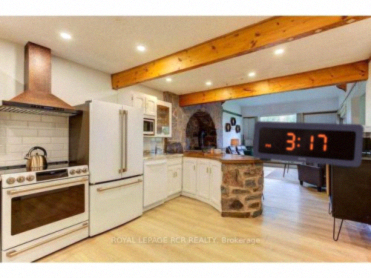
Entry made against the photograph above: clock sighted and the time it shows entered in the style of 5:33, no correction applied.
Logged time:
3:17
